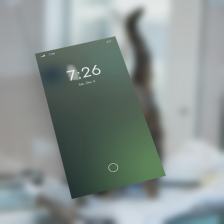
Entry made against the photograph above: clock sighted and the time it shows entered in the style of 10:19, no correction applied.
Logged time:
7:26
